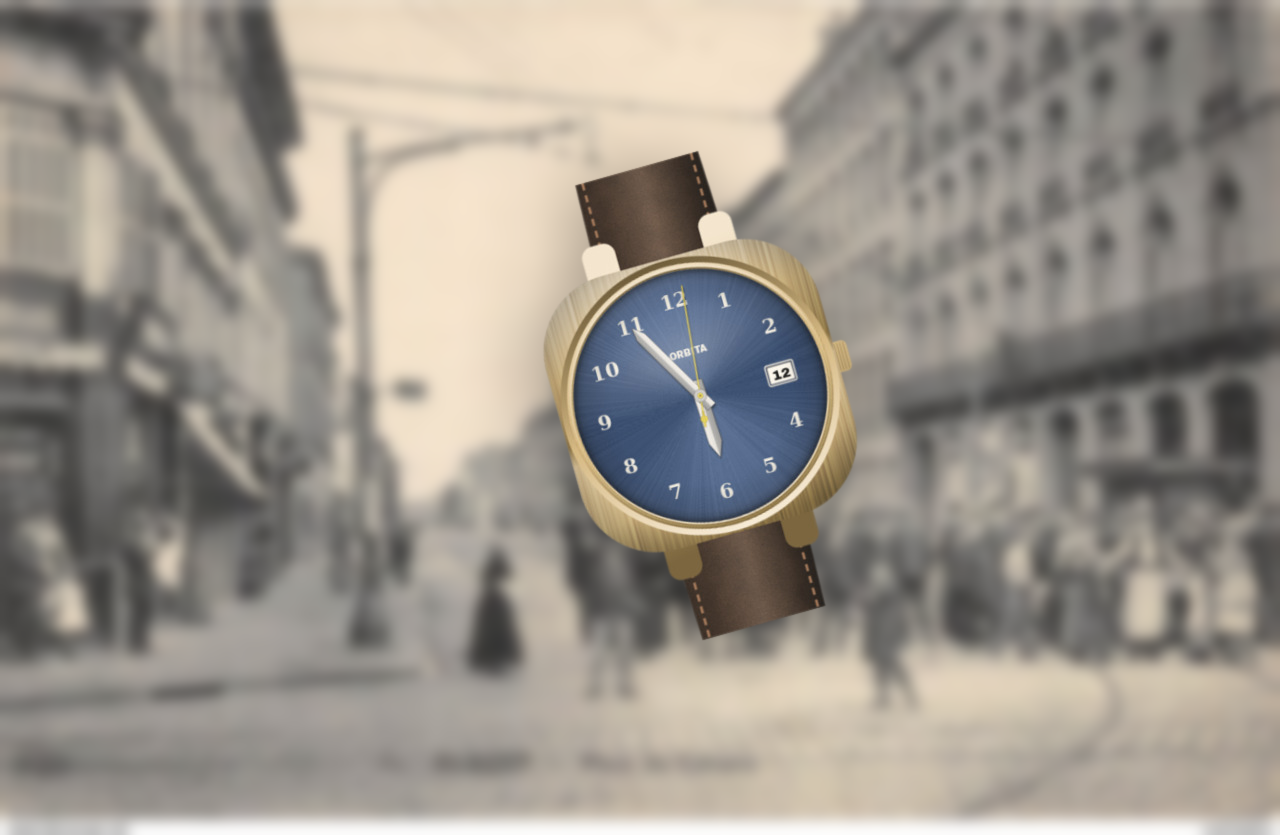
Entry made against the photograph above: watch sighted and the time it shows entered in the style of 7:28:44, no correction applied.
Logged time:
5:55:01
